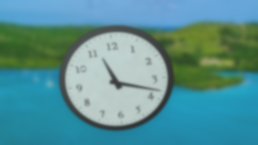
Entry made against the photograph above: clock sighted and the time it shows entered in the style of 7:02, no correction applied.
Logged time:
11:18
